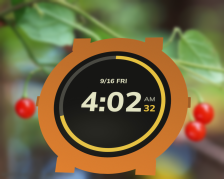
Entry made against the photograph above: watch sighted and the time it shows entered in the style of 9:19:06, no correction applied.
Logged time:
4:02:32
